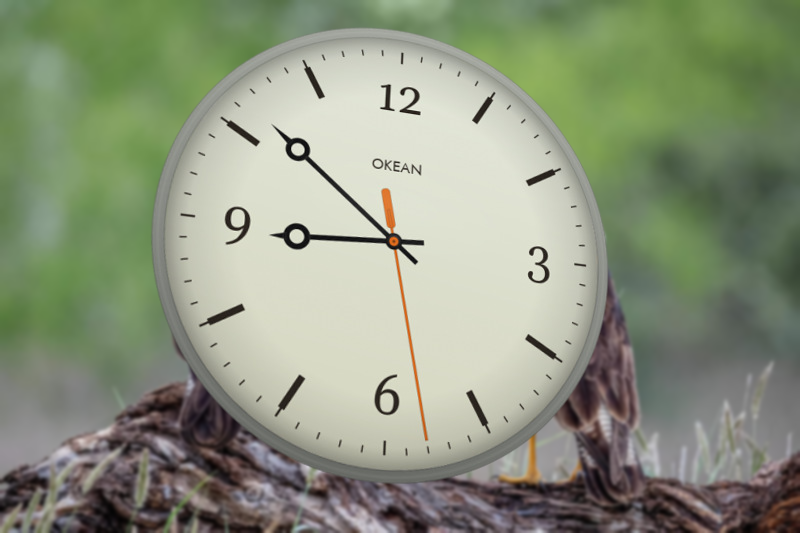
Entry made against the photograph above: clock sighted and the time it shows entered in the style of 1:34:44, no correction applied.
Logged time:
8:51:28
